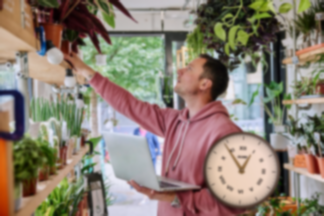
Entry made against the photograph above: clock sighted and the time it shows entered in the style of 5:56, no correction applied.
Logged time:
12:54
